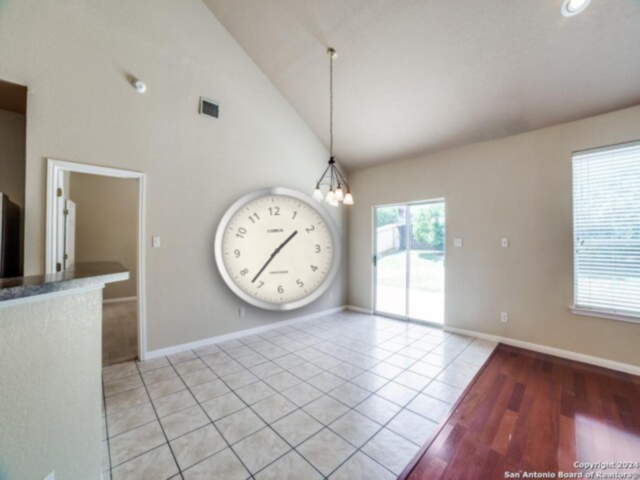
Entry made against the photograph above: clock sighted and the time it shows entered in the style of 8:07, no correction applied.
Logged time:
1:37
